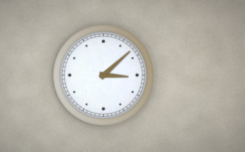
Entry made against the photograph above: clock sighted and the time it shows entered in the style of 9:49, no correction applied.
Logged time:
3:08
